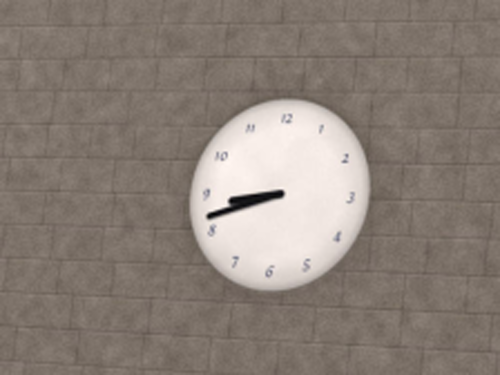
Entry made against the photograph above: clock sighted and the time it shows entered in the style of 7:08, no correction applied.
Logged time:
8:42
